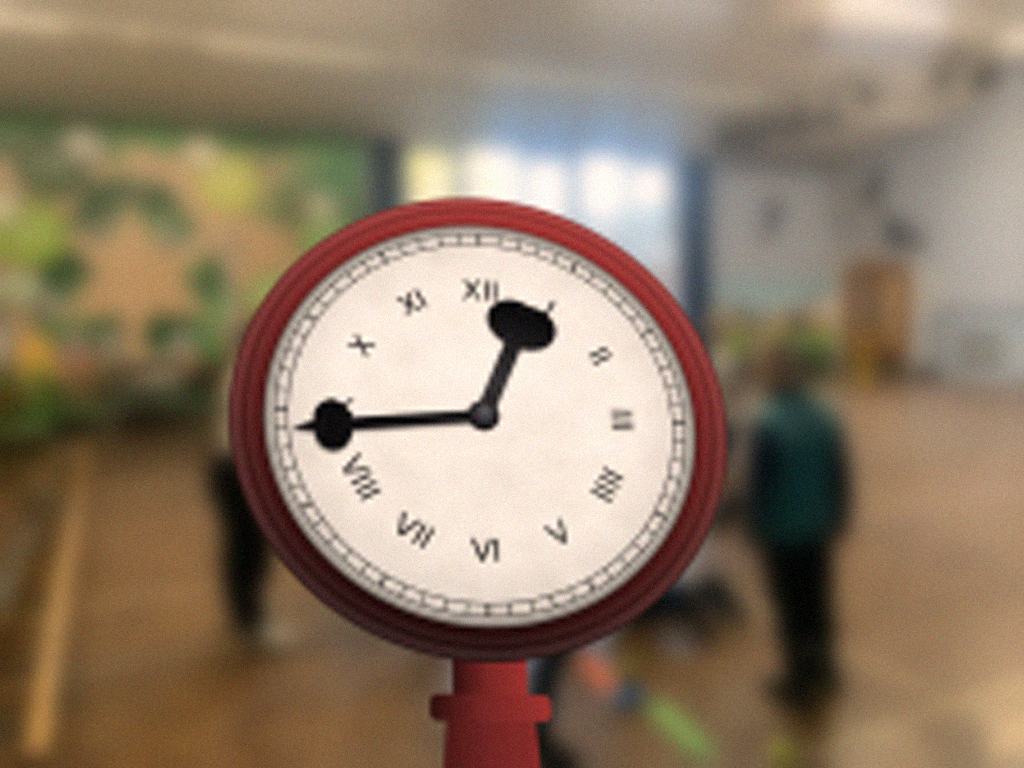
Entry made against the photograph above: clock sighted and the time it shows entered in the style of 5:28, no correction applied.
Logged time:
12:44
